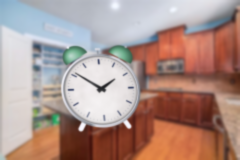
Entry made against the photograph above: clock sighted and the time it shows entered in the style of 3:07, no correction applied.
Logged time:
1:51
